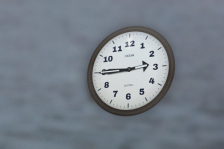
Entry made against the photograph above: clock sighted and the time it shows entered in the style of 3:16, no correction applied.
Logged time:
2:45
